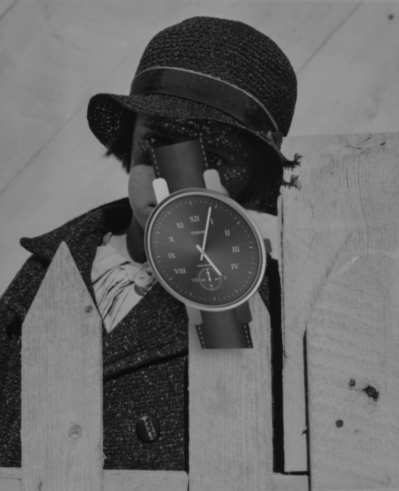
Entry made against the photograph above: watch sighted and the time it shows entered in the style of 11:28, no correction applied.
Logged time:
5:04
